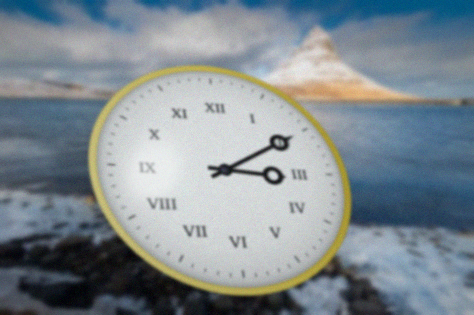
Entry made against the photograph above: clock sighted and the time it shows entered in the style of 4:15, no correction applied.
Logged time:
3:10
